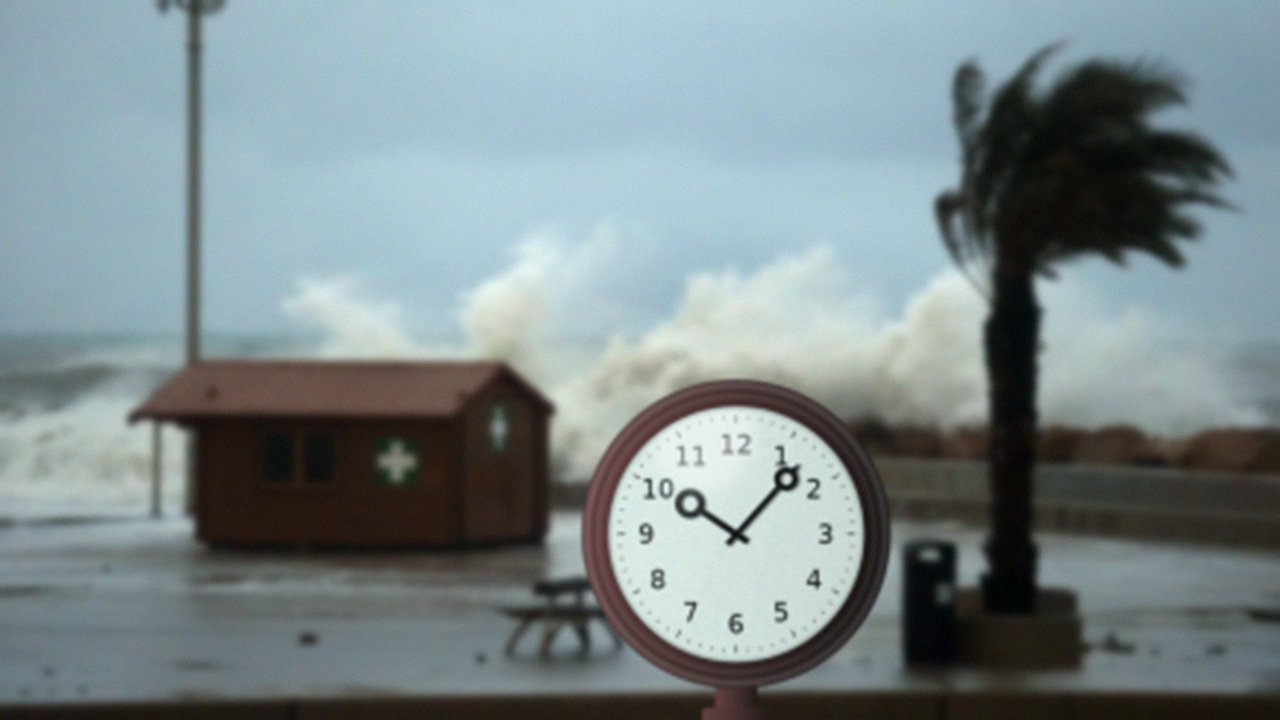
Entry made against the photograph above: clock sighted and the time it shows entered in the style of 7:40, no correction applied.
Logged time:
10:07
